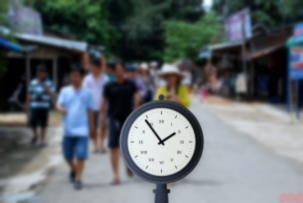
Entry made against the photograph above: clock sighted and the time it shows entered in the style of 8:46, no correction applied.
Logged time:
1:54
